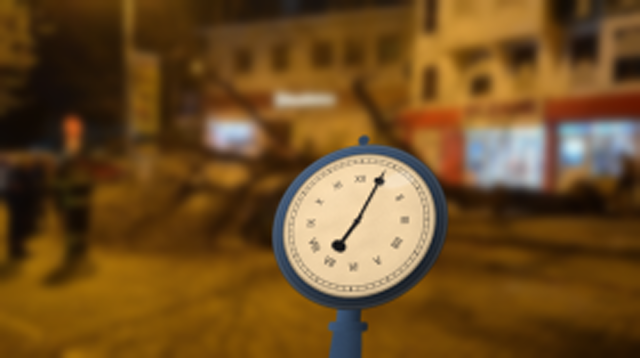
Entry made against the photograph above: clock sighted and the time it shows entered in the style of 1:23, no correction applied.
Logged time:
7:04
